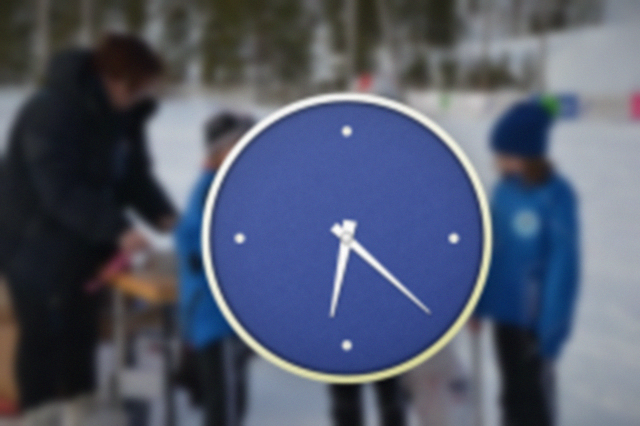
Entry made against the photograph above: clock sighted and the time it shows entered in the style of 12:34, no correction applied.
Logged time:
6:22
